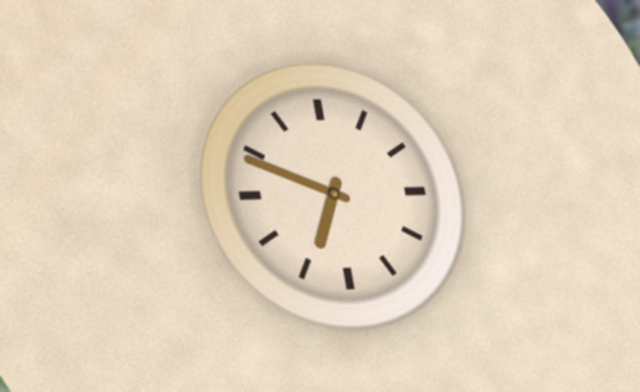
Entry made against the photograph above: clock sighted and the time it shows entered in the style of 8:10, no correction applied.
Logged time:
6:49
